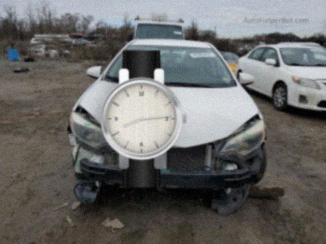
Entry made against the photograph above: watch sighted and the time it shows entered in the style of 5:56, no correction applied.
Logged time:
8:14
